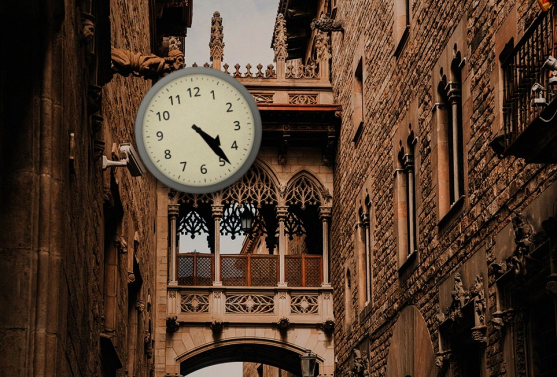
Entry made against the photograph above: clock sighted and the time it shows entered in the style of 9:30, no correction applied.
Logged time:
4:24
